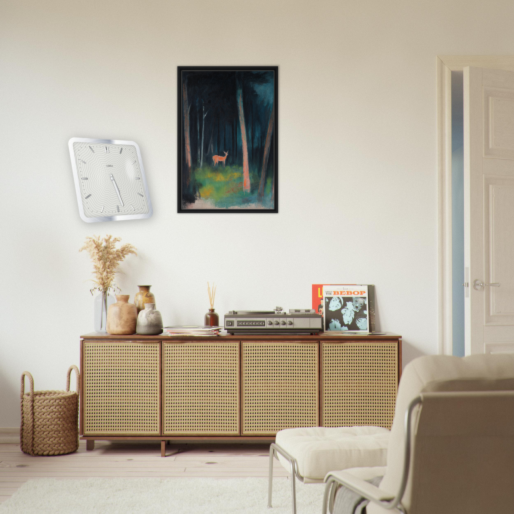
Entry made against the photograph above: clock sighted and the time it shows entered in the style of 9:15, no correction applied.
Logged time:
5:28
